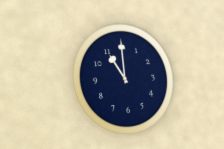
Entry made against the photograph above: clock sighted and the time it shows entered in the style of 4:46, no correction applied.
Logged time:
11:00
